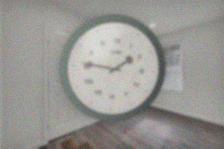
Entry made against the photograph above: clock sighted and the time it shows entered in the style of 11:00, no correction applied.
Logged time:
1:46
